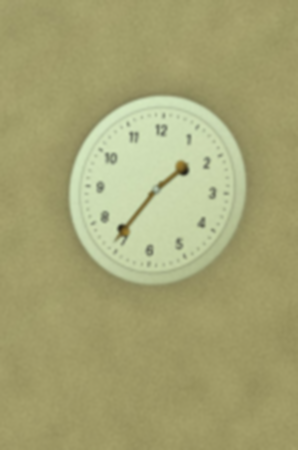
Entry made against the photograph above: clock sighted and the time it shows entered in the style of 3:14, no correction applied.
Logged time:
1:36
